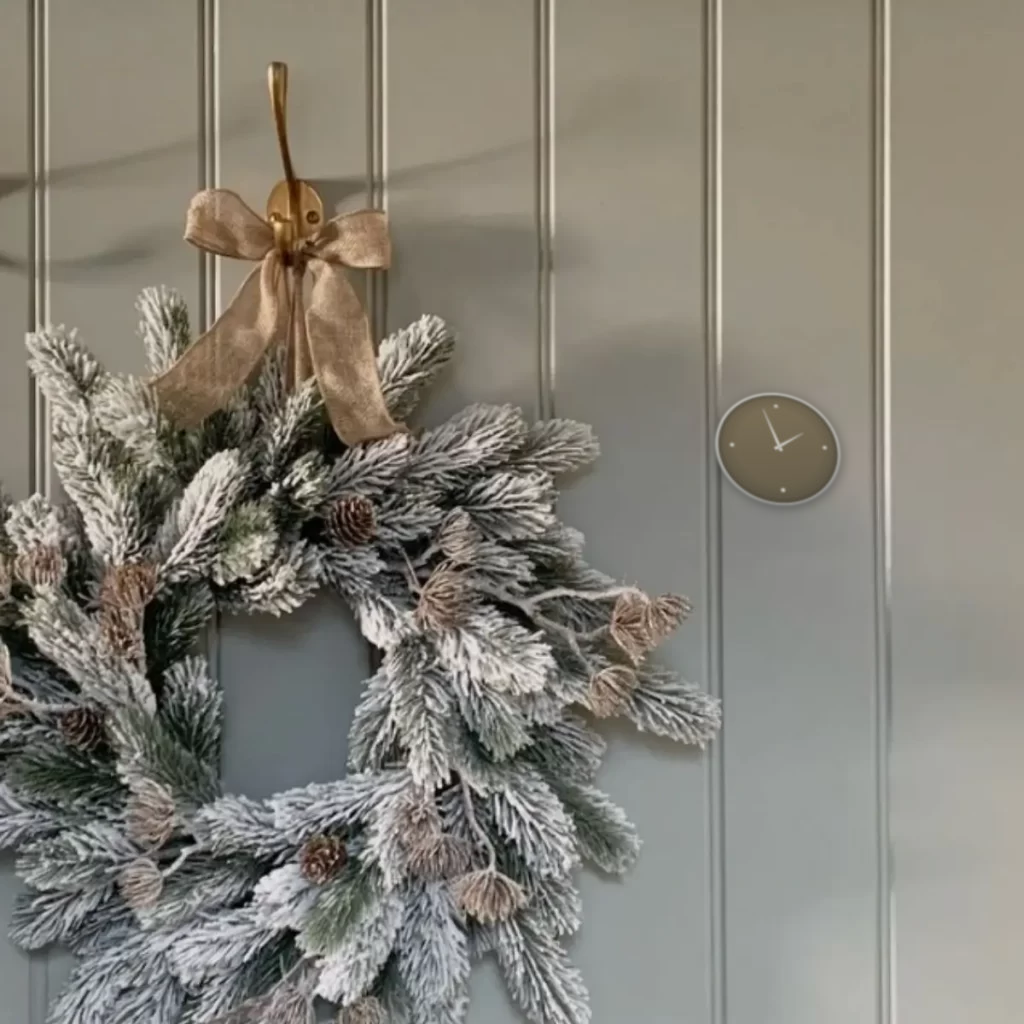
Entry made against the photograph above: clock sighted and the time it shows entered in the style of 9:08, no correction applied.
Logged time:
1:57
